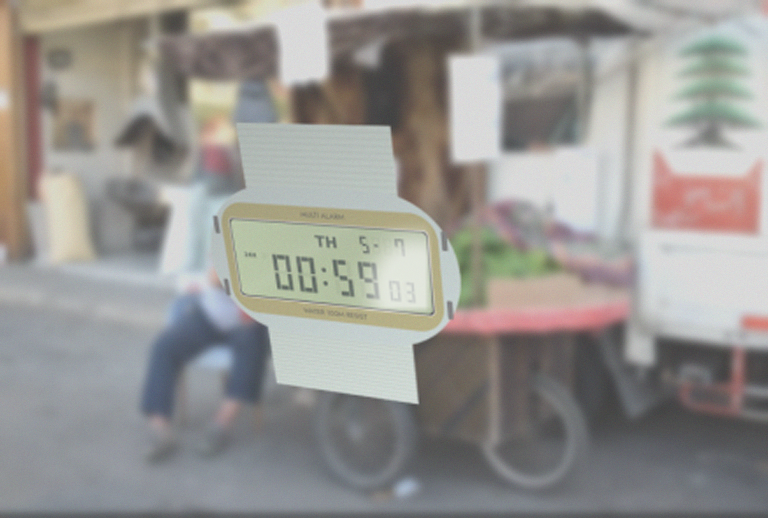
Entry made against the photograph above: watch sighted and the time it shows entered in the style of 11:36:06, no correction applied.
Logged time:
0:59:03
